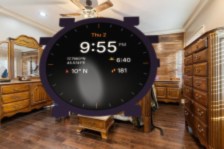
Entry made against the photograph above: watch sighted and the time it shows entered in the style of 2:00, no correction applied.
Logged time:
9:55
